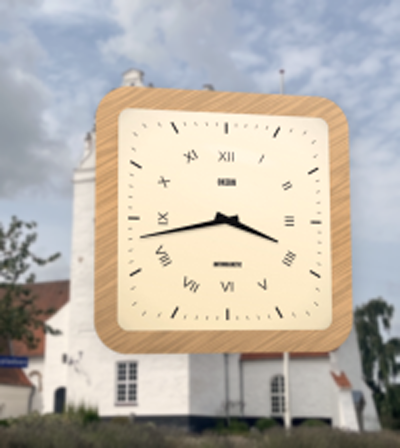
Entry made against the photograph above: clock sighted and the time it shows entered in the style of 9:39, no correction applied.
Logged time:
3:43
